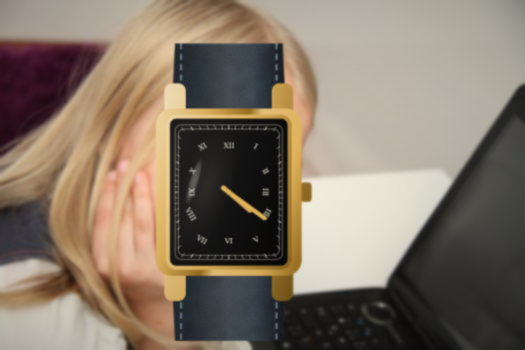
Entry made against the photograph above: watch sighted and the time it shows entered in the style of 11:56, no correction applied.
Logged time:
4:21
